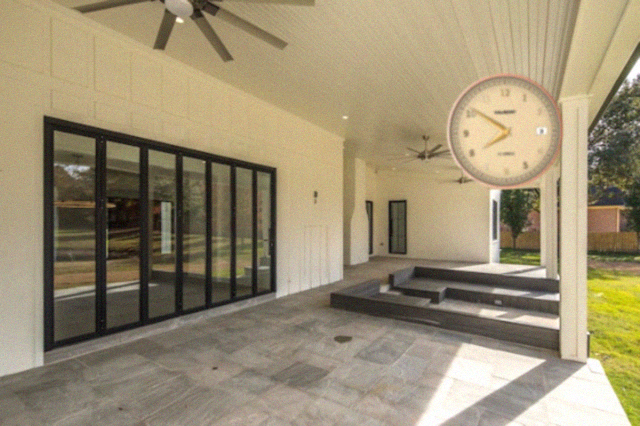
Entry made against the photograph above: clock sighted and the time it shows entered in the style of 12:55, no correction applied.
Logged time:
7:51
